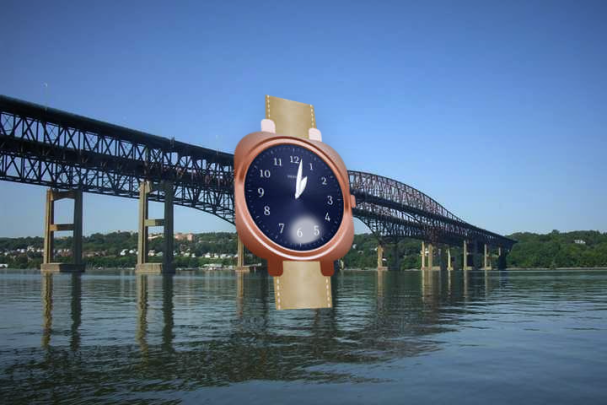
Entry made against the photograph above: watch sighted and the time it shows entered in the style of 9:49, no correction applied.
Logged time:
1:02
